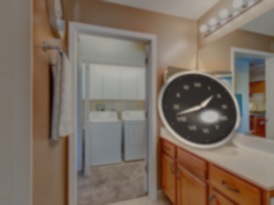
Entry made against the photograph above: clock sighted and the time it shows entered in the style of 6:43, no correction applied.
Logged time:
1:42
